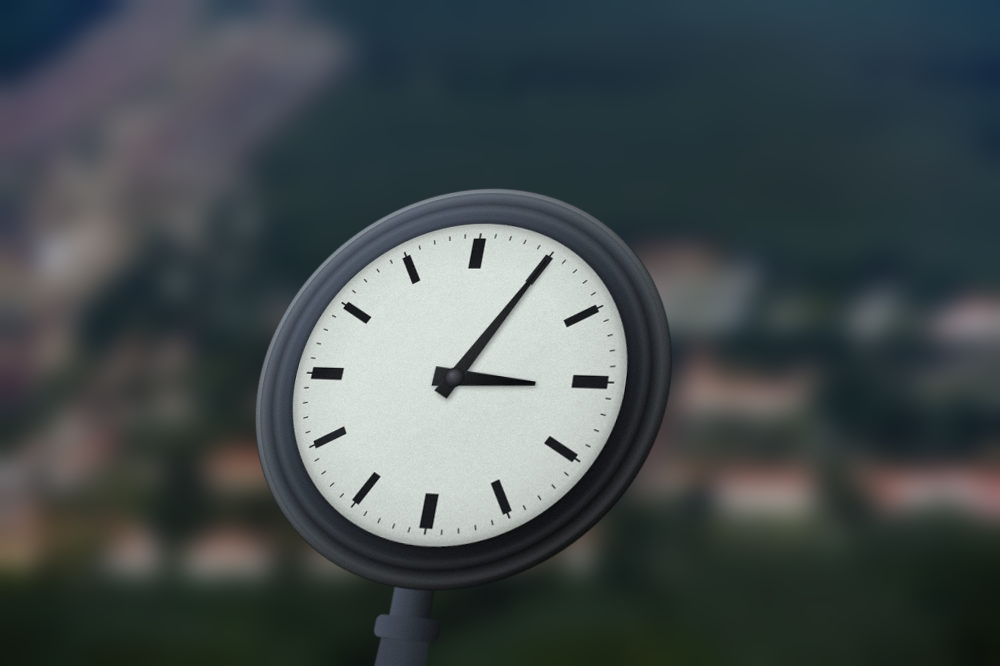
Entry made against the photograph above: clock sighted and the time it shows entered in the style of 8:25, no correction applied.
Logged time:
3:05
